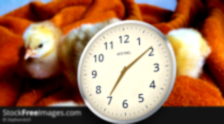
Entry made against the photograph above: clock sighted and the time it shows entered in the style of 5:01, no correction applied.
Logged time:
7:09
